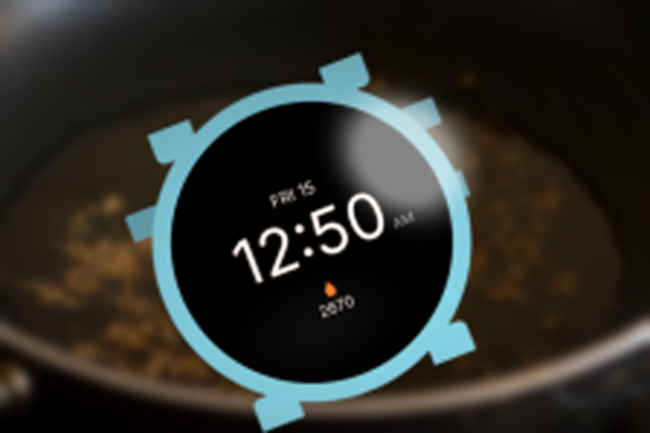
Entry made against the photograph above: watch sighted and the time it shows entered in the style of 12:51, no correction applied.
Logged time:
12:50
